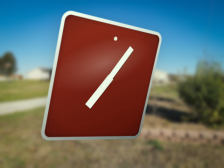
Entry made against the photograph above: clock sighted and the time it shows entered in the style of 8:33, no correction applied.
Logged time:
7:05
